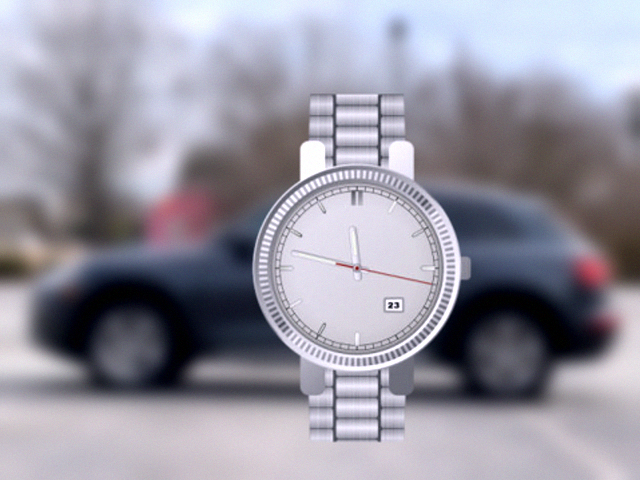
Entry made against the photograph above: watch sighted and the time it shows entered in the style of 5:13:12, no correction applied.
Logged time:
11:47:17
